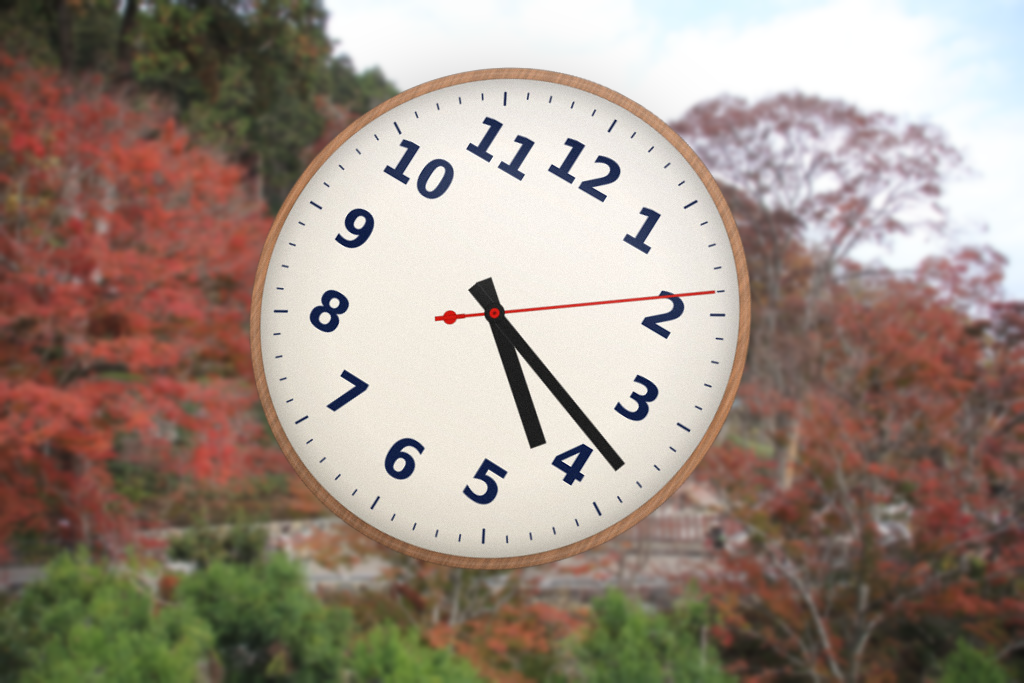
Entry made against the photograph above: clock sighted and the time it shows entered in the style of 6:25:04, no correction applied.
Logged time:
4:18:09
